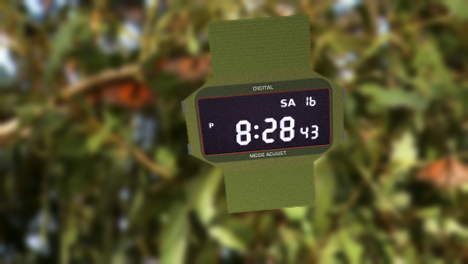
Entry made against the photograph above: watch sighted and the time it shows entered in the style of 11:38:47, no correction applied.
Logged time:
8:28:43
